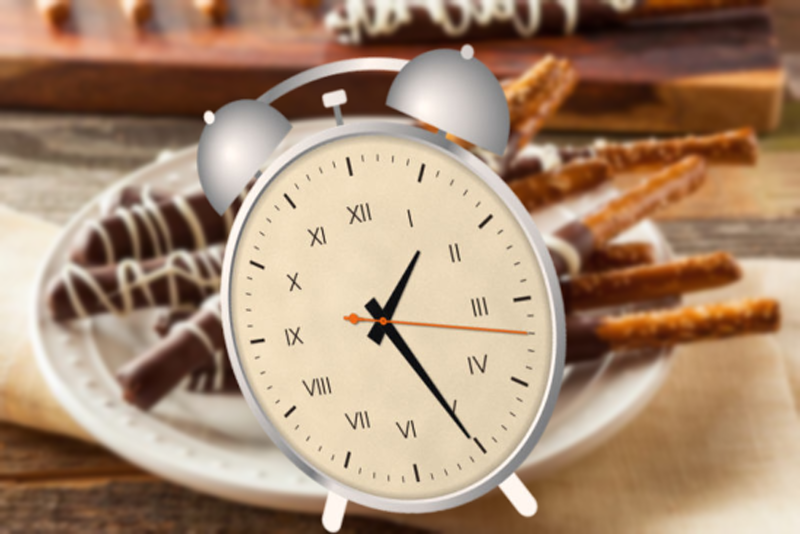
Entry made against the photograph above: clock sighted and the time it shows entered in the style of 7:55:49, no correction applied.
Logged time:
1:25:17
